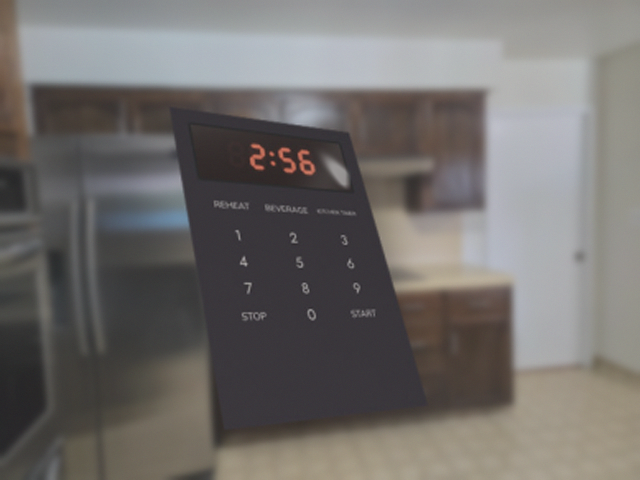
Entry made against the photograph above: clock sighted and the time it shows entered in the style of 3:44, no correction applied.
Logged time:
2:56
